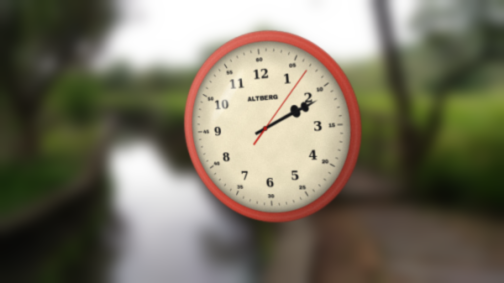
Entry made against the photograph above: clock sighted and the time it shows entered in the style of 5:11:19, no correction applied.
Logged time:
2:11:07
